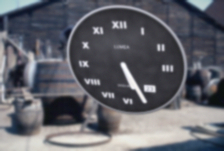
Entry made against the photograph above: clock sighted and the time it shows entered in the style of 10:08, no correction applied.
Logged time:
5:26
